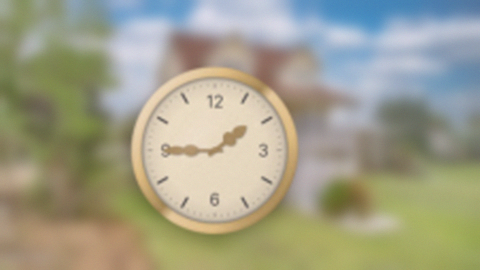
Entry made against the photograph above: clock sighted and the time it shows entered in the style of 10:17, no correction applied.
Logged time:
1:45
